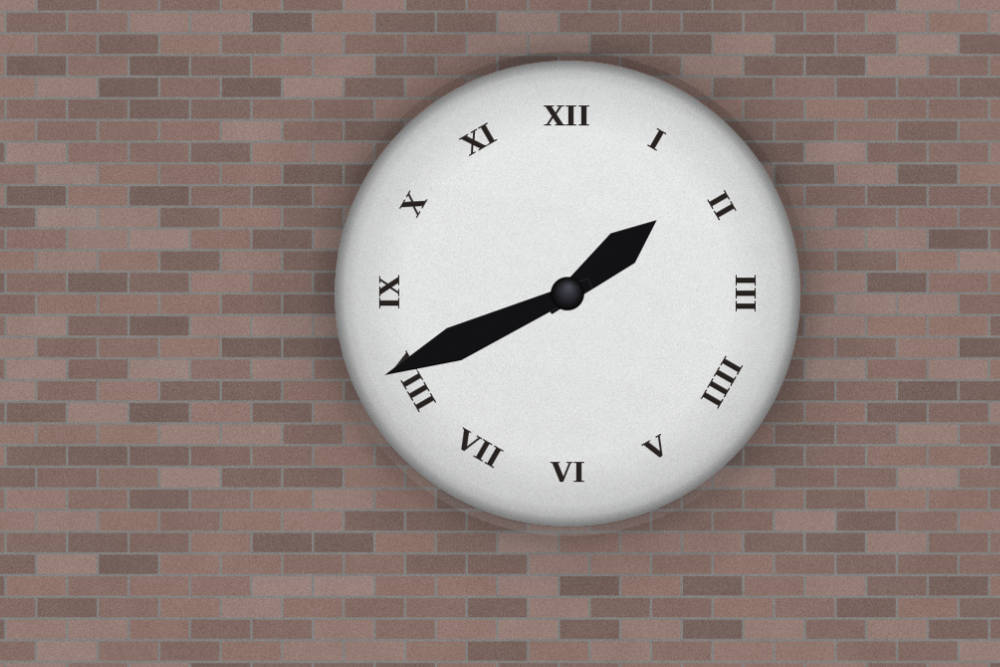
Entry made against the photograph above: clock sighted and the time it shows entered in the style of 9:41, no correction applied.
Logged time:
1:41
